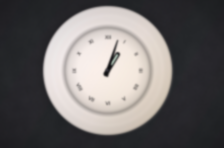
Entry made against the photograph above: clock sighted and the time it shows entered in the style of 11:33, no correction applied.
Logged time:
1:03
